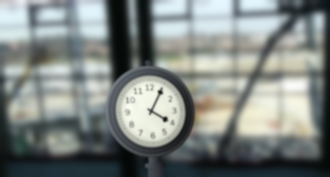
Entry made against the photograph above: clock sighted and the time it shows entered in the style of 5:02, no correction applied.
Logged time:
4:05
